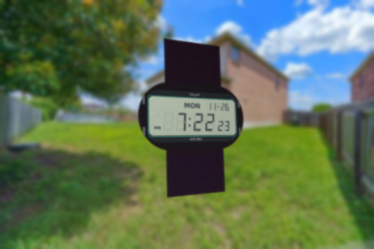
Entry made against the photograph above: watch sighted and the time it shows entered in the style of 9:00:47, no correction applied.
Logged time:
7:22:23
